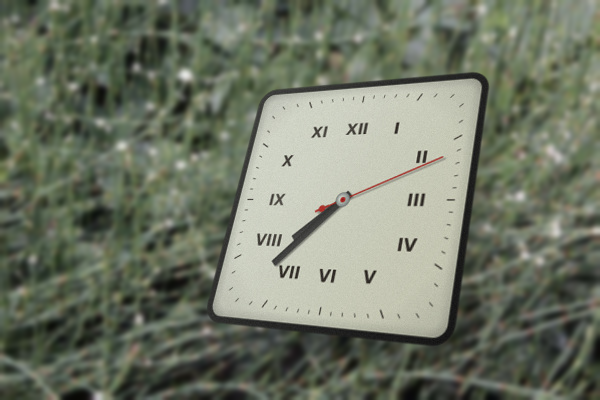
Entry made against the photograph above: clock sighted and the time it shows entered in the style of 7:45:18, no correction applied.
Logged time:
7:37:11
